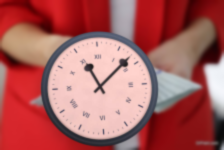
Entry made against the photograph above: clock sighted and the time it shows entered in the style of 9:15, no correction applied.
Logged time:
11:08
